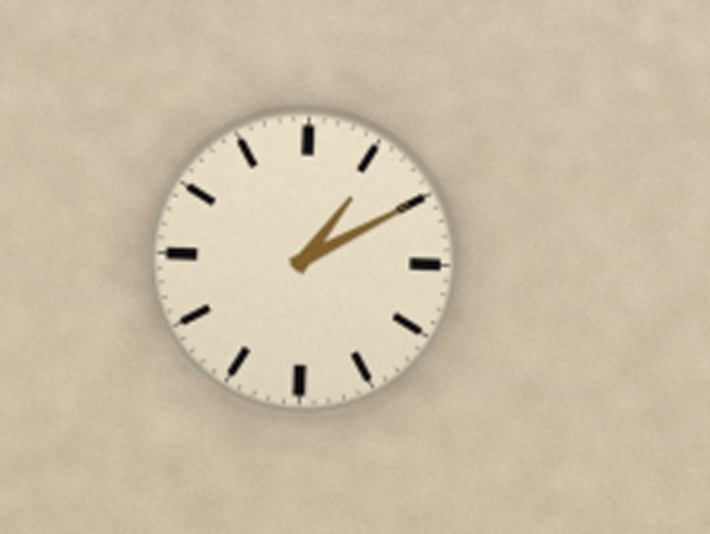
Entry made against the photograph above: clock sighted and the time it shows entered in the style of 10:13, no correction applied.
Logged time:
1:10
